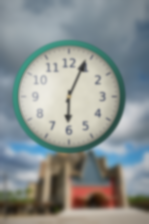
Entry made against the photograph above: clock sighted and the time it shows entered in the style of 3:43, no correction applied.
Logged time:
6:04
